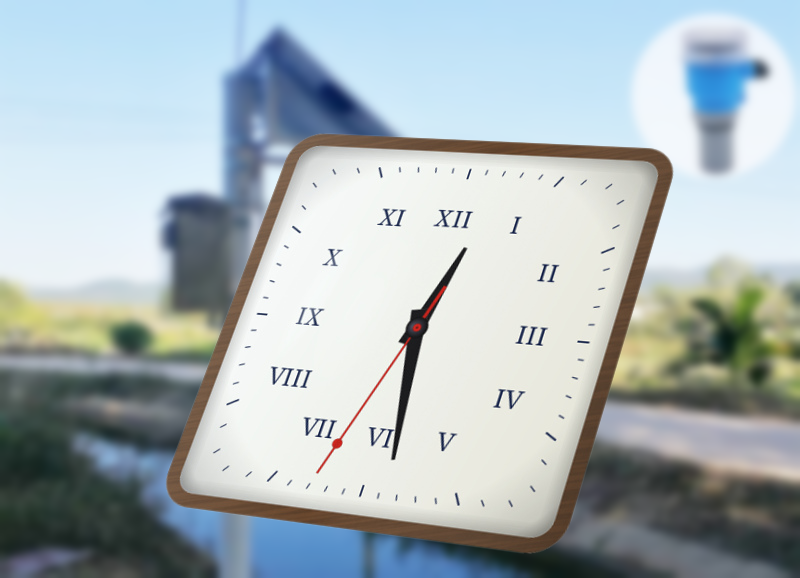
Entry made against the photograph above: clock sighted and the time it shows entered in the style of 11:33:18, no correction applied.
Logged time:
12:28:33
